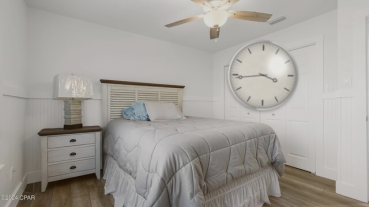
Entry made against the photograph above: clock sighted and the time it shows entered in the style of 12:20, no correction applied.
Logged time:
3:44
